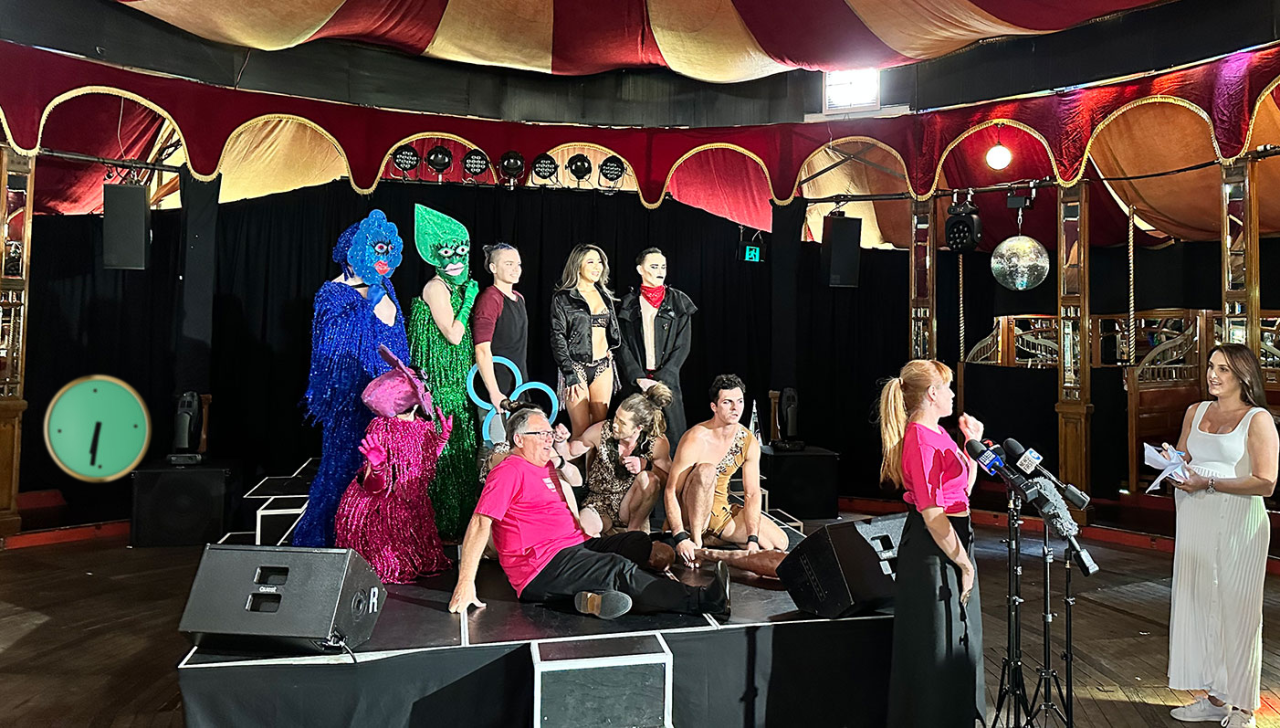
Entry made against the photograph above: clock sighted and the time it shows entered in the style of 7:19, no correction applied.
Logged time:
6:32
